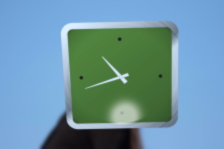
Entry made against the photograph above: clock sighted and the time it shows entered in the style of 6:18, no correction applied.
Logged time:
10:42
